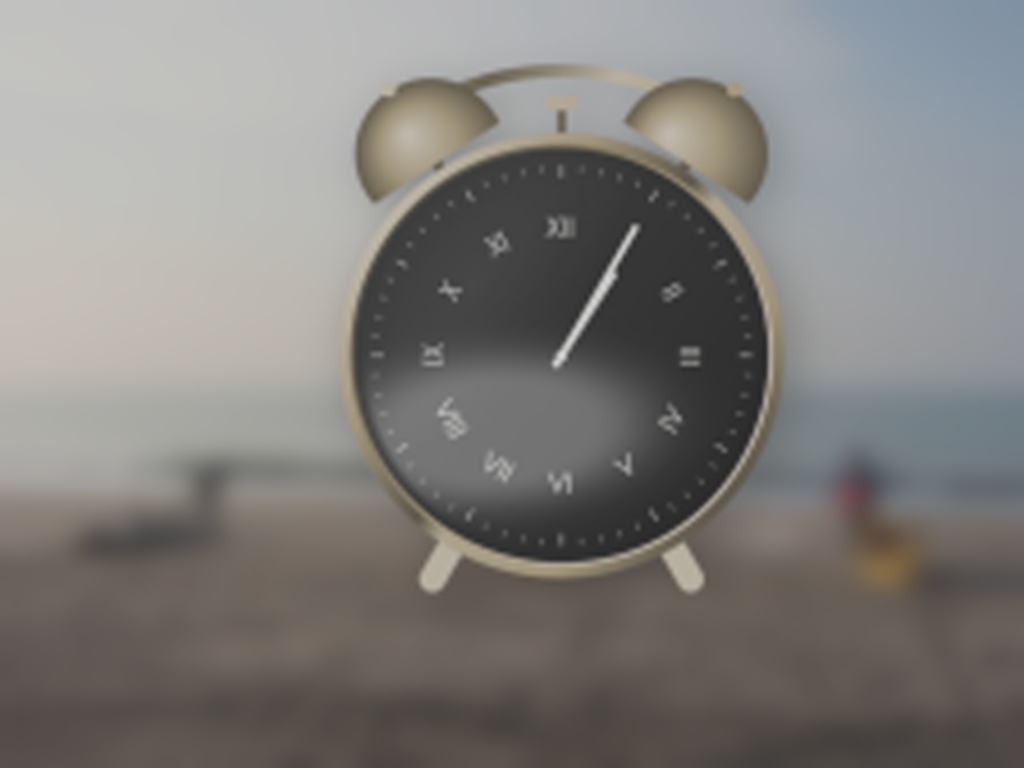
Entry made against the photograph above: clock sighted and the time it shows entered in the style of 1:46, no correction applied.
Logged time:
1:05
